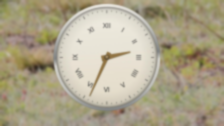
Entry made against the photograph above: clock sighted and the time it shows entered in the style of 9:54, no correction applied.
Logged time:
2:34
